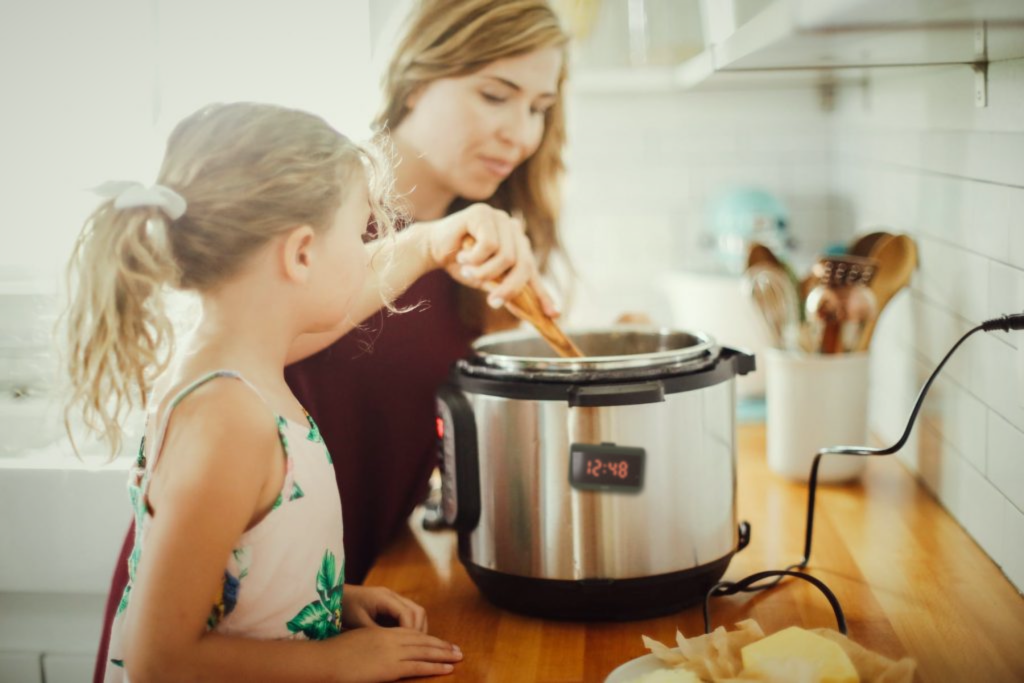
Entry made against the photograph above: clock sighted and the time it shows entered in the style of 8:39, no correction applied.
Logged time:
12:48
